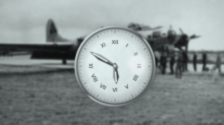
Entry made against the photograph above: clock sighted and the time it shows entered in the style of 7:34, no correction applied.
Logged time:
5:50
